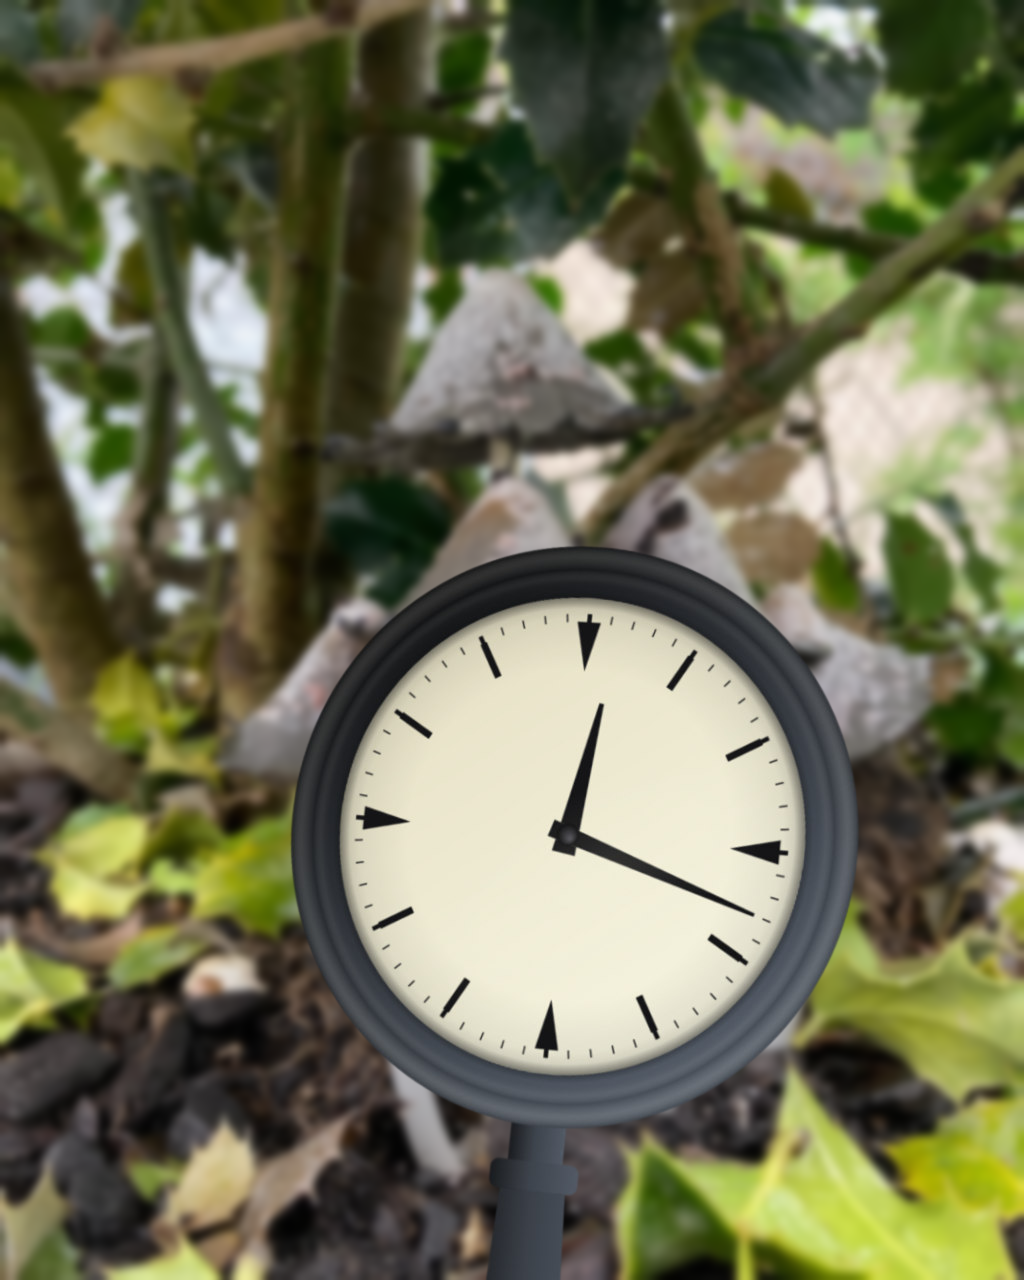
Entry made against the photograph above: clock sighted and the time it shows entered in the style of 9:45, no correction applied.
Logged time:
12:18
